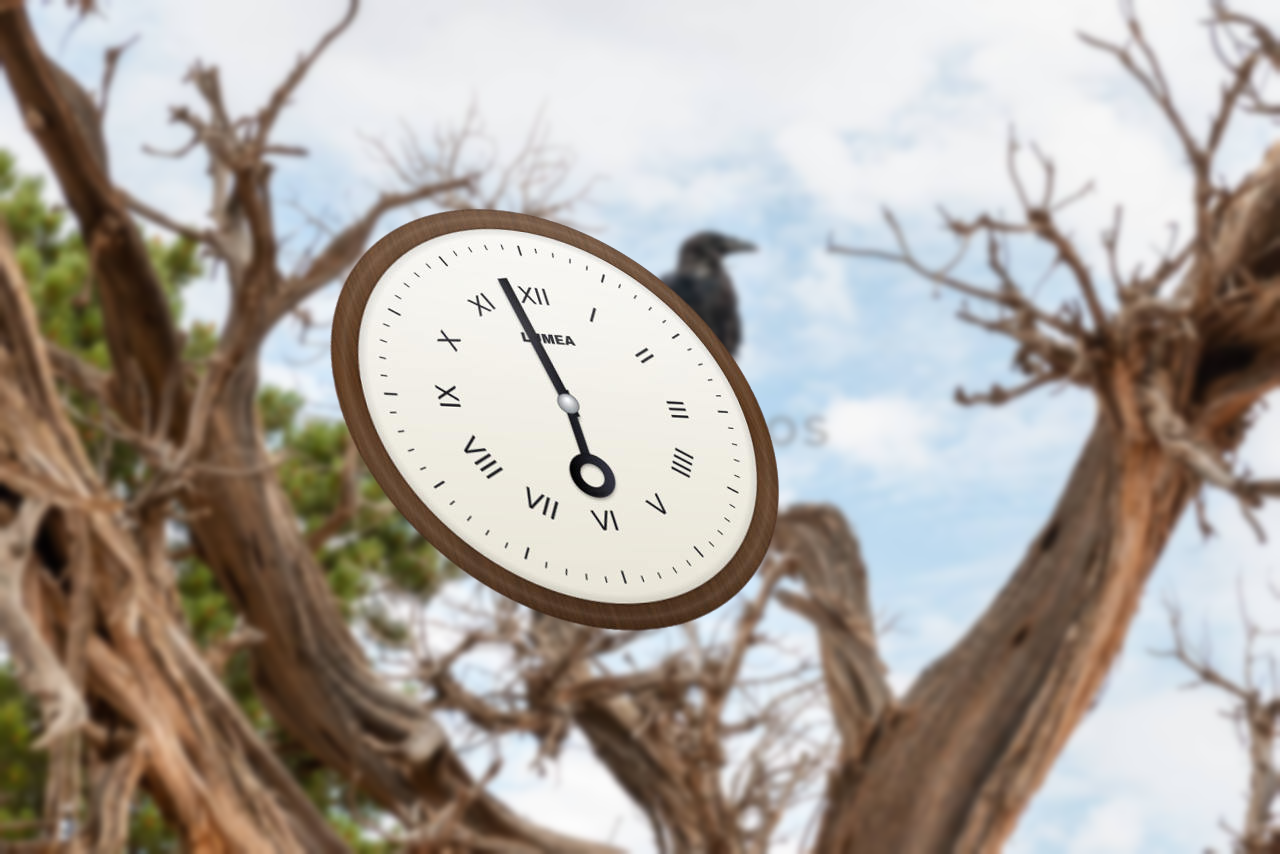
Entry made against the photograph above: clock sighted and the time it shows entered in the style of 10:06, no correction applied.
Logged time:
5:58
